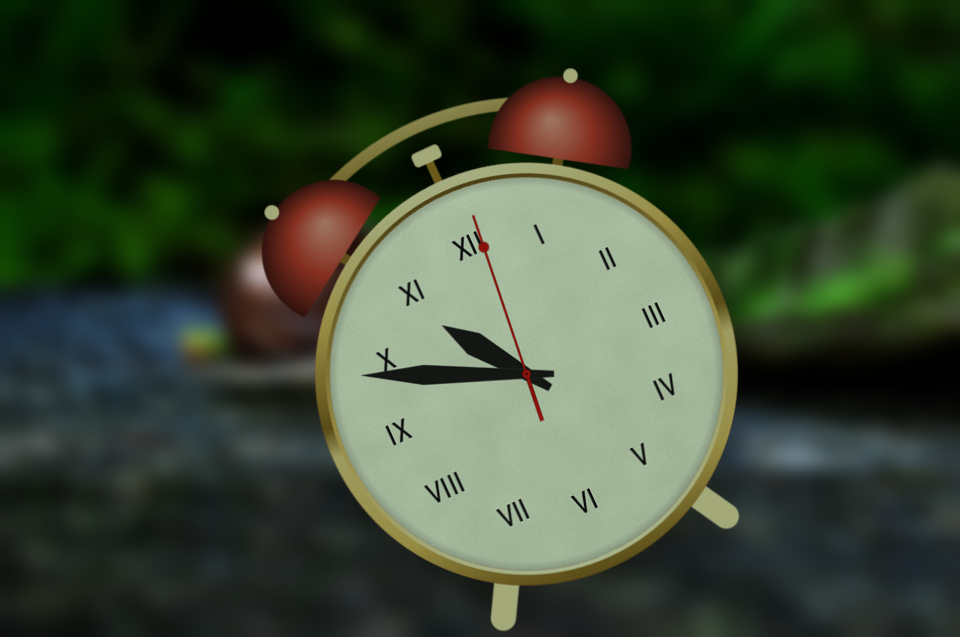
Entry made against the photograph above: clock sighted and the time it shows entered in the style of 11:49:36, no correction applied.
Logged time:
10:49:01
